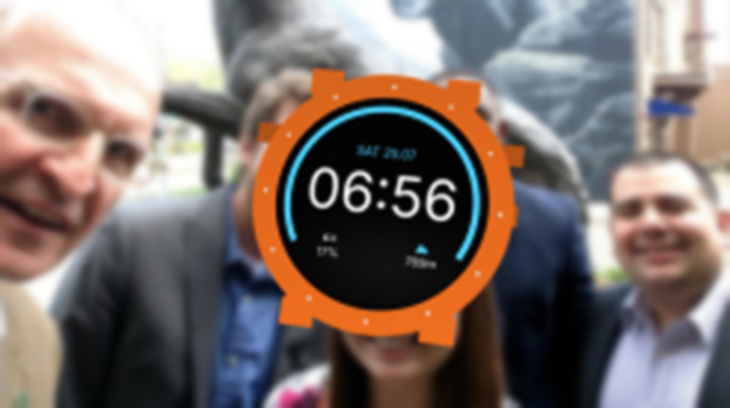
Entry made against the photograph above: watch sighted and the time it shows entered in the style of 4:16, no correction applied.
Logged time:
6:56
